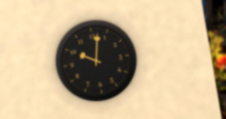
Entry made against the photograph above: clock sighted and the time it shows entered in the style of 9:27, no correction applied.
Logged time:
10:02
